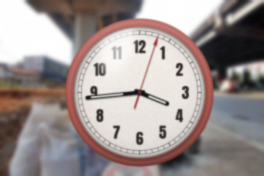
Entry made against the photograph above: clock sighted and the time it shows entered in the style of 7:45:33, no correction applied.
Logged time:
3:44:03
